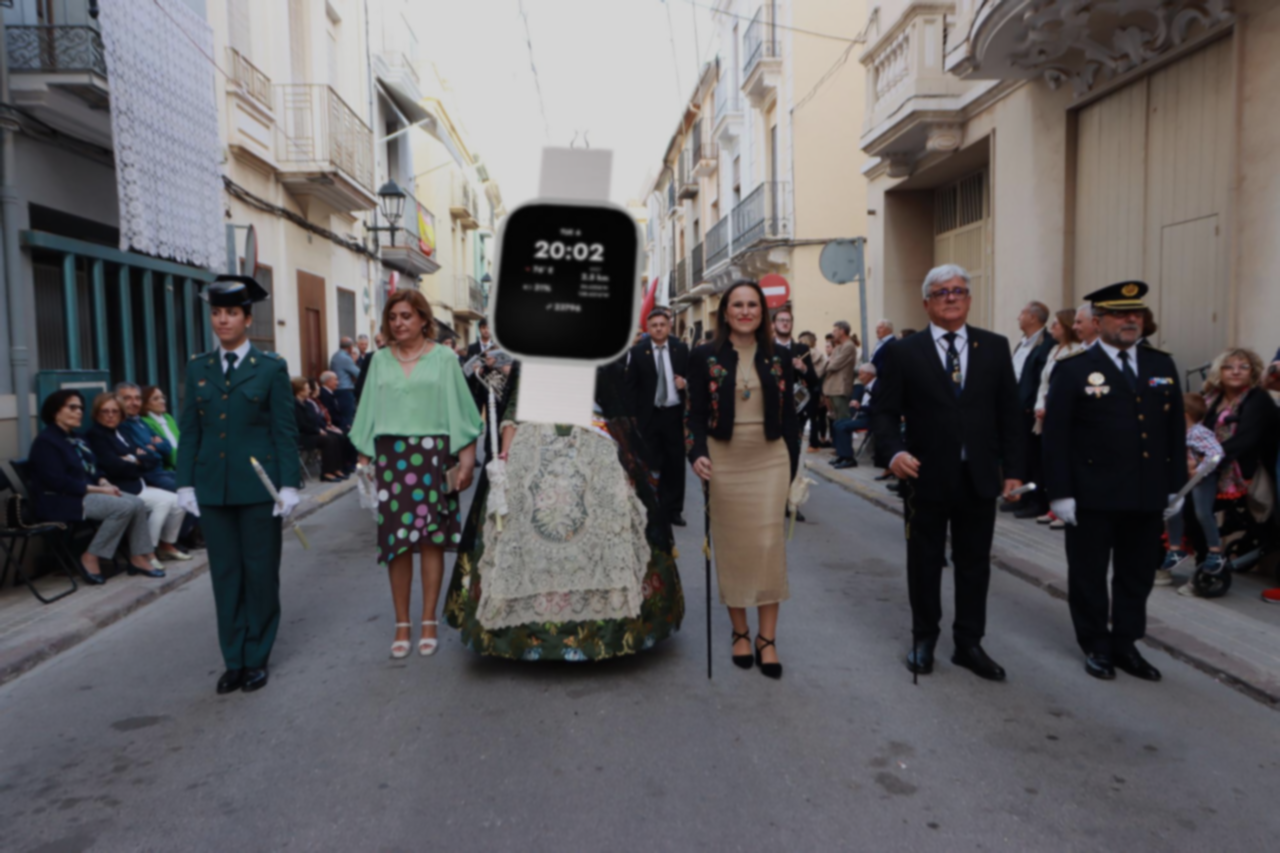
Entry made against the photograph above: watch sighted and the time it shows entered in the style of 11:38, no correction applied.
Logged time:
20:02
